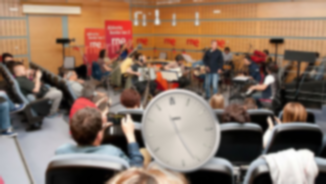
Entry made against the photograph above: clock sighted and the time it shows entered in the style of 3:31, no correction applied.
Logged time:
11:26
